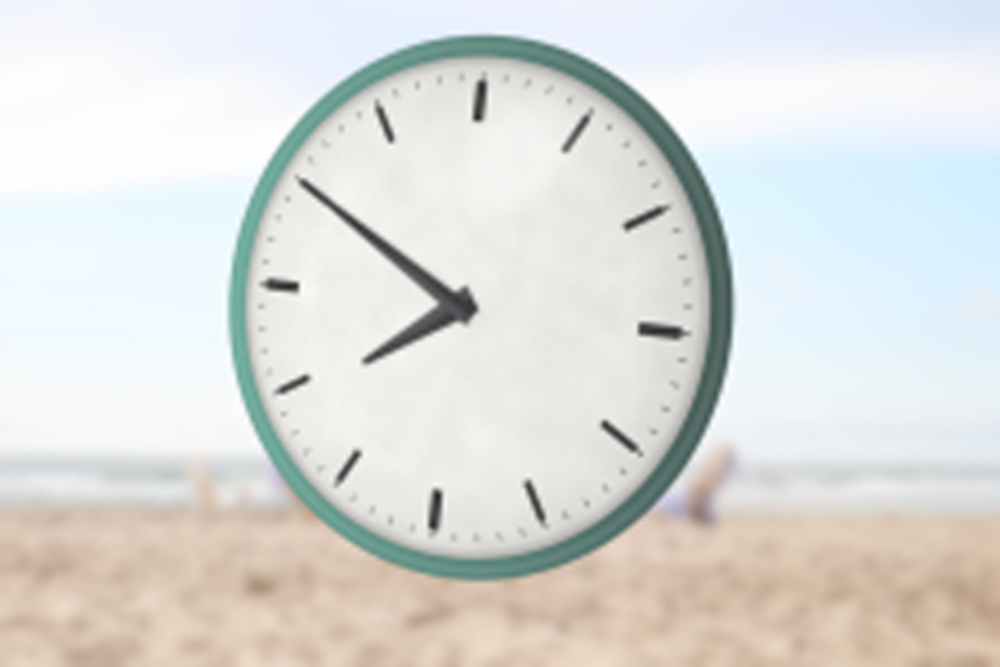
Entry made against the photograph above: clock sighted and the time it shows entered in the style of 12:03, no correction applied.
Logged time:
7:50
